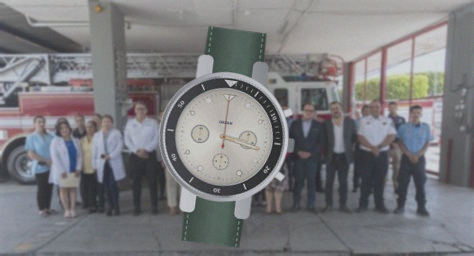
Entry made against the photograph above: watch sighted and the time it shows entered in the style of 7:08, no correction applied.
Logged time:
3:17
